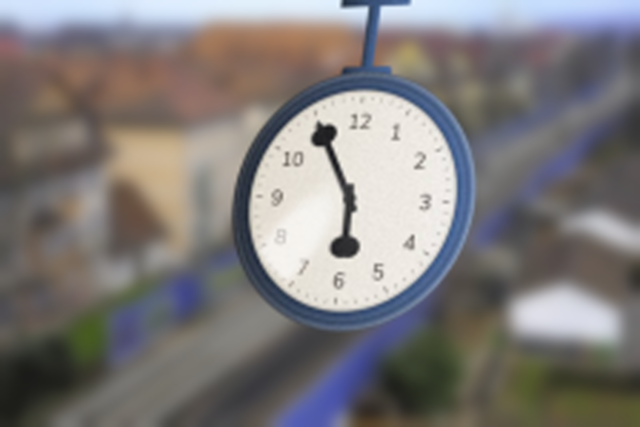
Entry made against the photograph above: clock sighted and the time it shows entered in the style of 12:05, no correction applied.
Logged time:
5:55
